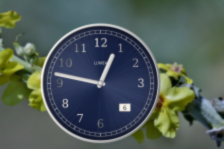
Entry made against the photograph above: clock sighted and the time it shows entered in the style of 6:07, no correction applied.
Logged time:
12:47
